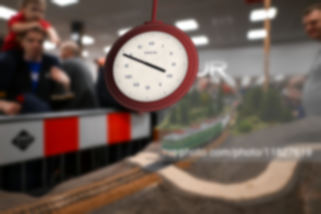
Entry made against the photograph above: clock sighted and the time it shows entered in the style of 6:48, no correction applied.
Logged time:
3:49
